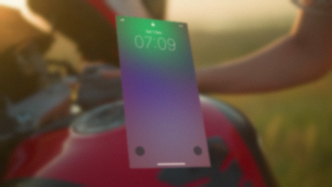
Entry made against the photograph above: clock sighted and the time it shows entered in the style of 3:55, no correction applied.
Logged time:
7:09
